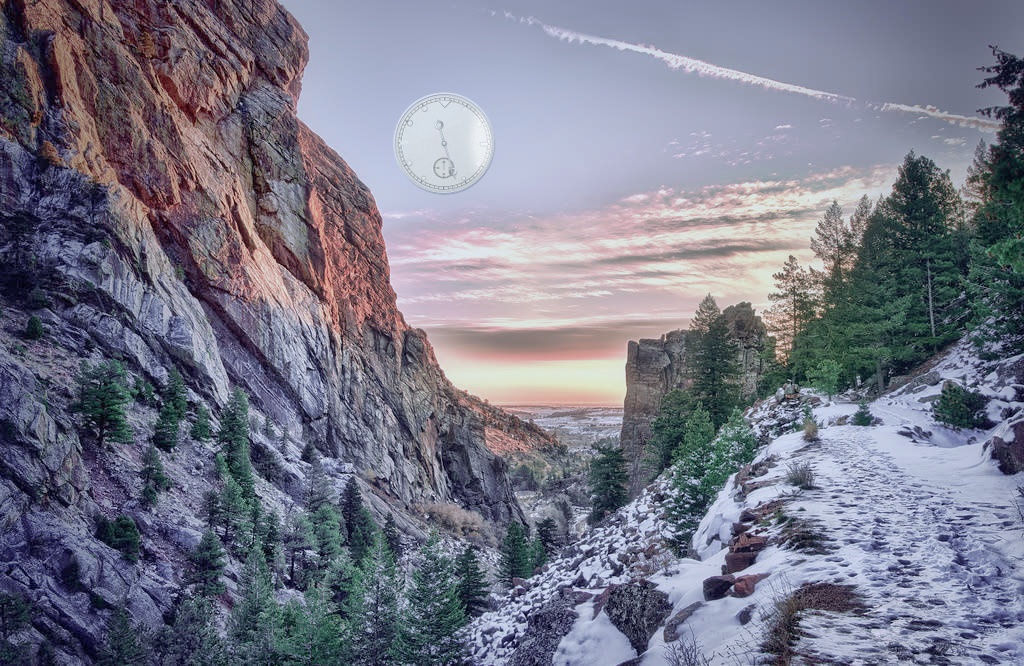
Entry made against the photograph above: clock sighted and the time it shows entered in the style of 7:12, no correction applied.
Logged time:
11:27
